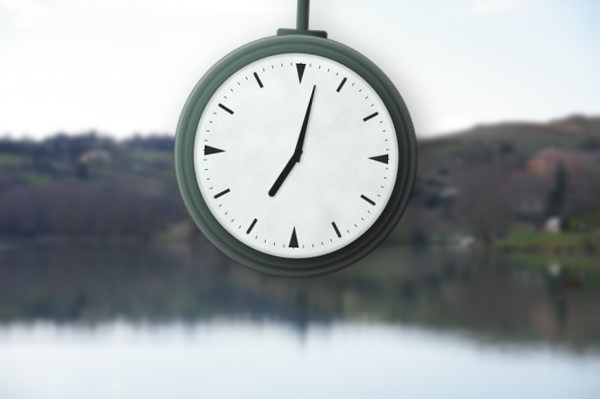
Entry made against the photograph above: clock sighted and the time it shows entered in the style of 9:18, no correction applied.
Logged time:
7:02
